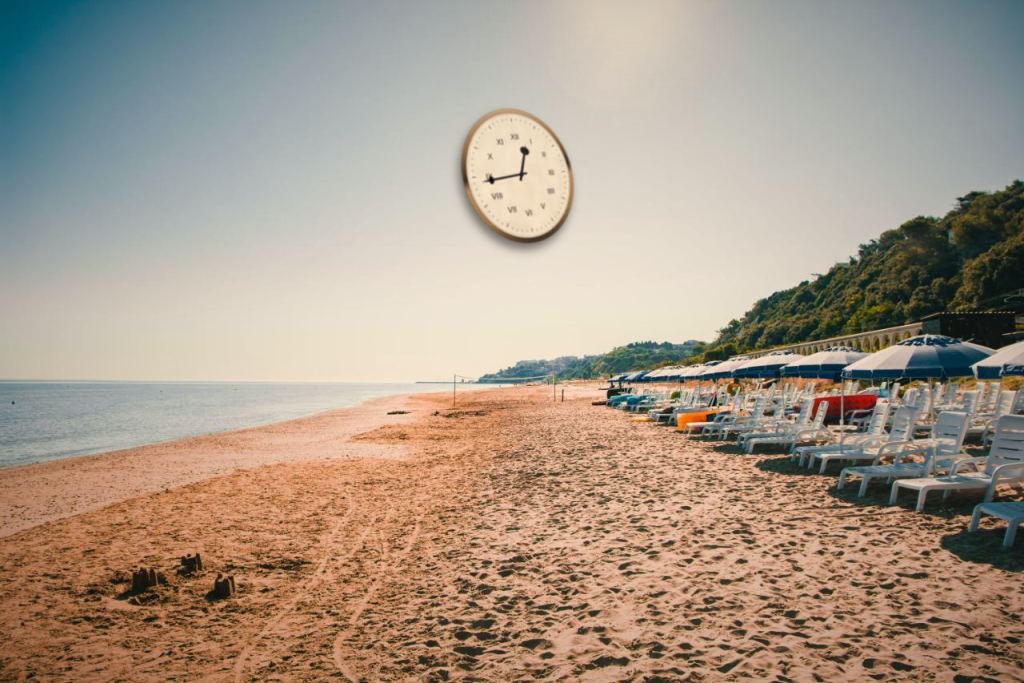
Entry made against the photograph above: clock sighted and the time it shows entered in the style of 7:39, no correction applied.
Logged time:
12:44
